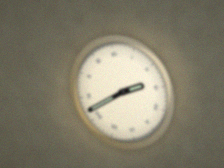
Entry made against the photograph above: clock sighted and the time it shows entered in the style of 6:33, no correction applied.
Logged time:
2:42
